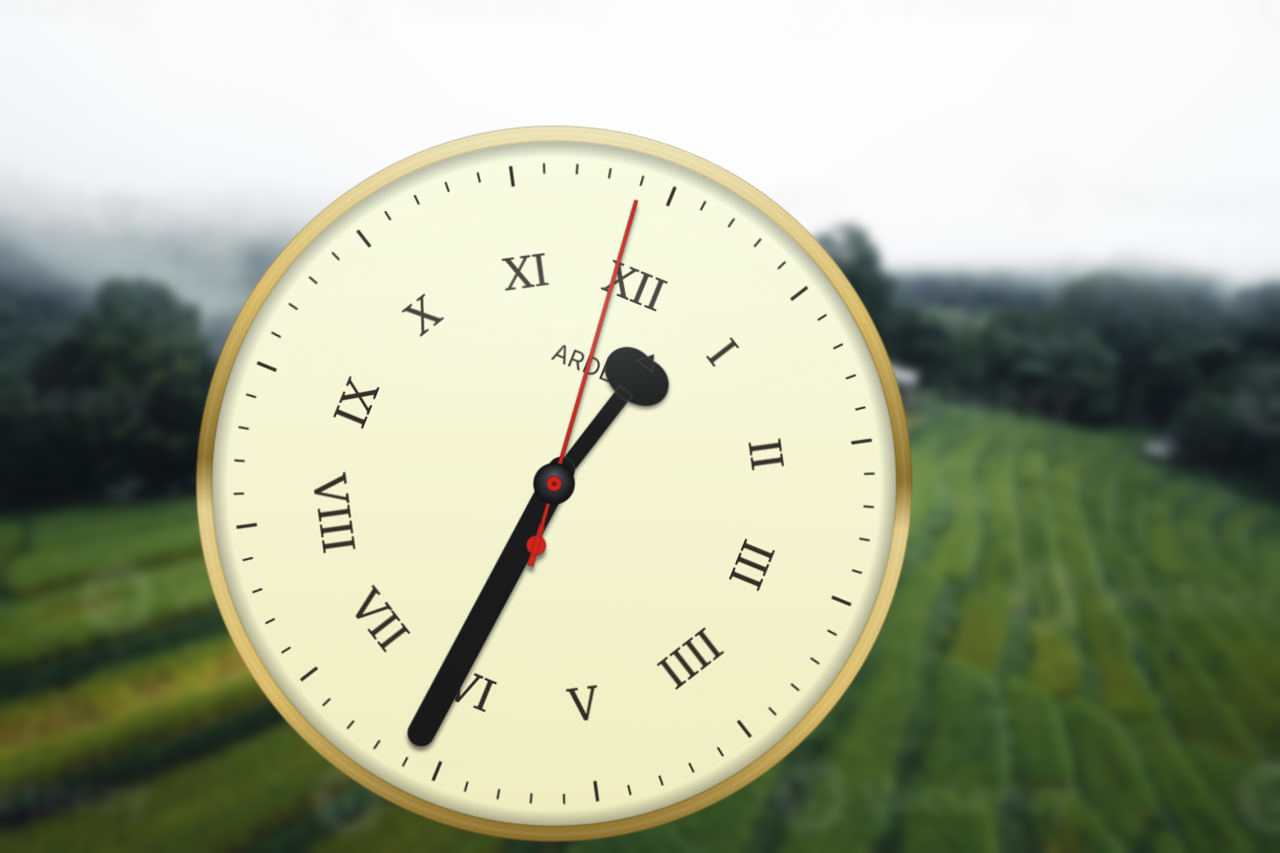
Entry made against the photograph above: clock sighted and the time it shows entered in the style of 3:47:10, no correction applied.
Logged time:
12:30:59
